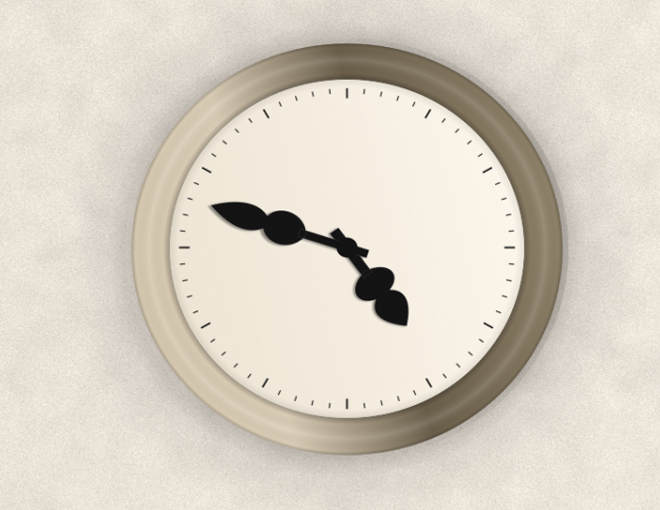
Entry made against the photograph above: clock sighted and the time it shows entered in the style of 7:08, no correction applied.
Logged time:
4:48
